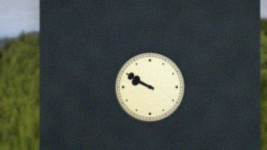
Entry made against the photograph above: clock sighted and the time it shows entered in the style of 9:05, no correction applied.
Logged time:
9:50
